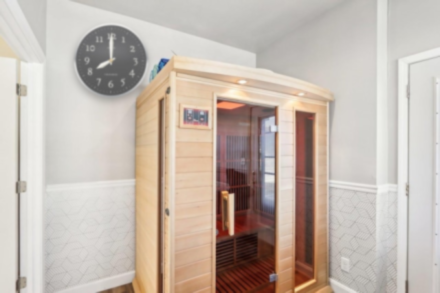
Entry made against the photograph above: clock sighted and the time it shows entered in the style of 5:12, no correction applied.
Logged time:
8:00
